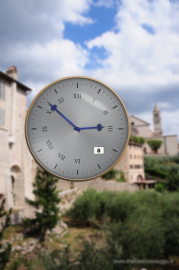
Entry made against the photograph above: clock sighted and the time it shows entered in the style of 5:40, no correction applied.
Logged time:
2:52
